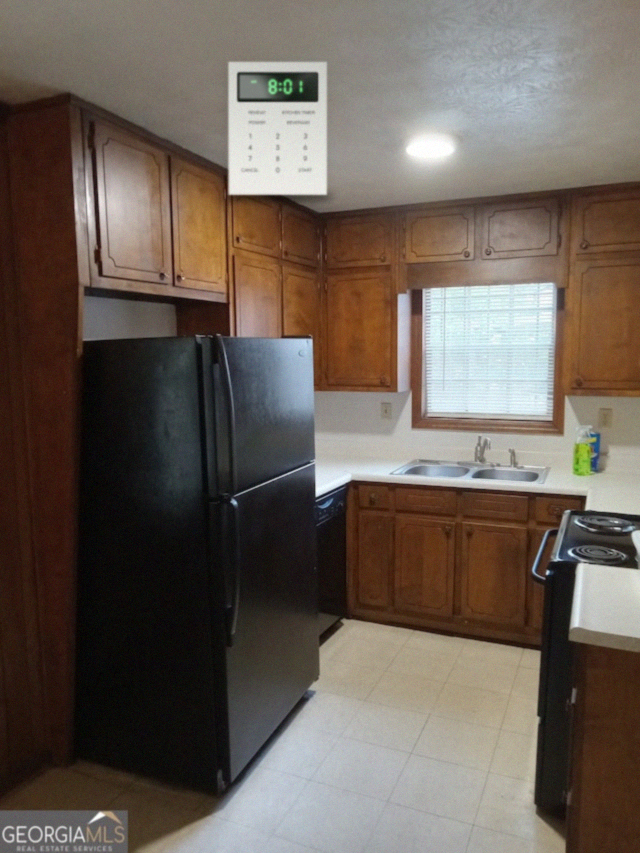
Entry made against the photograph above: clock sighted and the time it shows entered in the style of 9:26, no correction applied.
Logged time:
8:01
